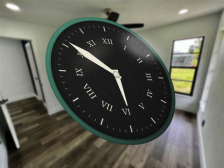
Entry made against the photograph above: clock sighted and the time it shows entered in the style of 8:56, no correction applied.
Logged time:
5:51
